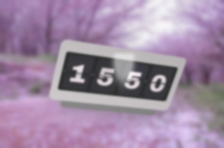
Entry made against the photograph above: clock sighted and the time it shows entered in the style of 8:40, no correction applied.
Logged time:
15:50
